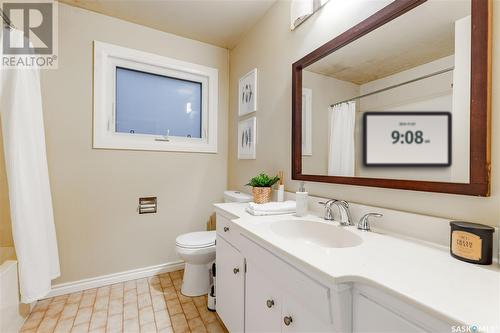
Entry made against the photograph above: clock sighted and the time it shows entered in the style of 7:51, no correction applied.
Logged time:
9:08
